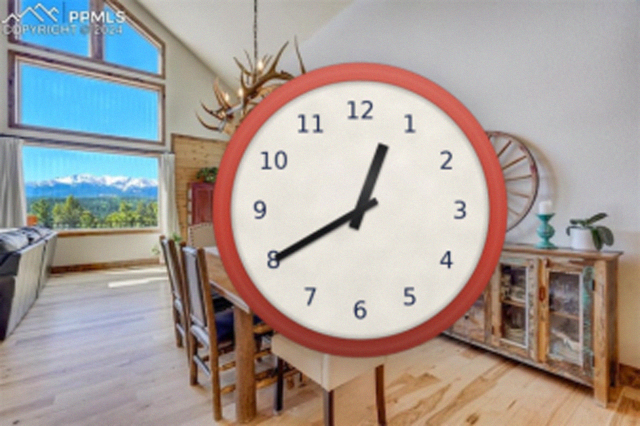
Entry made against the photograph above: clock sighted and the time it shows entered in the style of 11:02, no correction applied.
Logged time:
12:40
